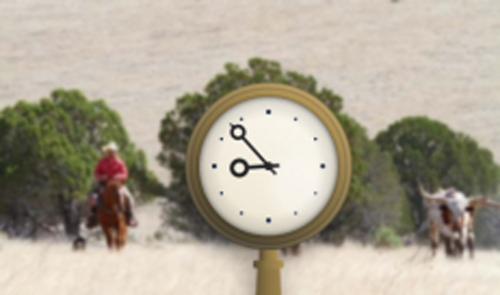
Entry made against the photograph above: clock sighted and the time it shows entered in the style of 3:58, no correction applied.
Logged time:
8:53
